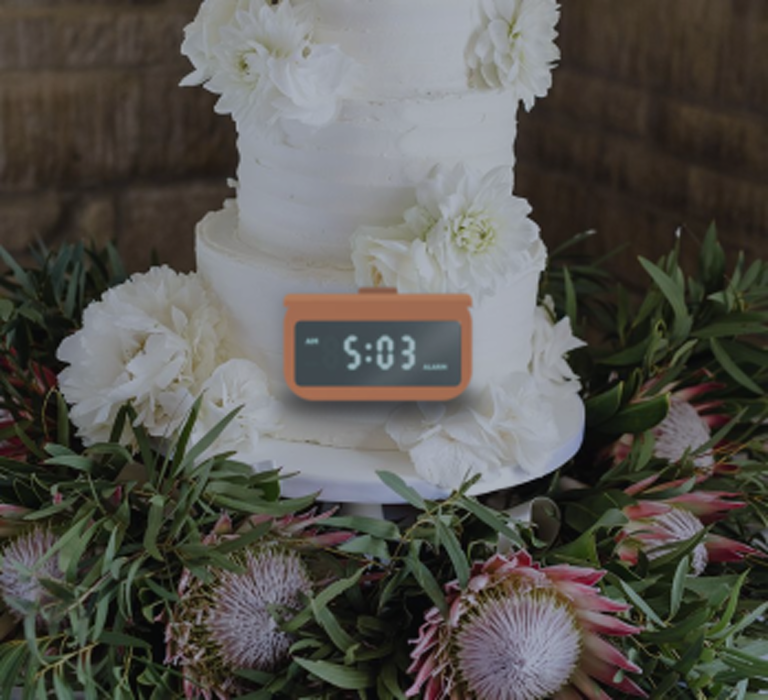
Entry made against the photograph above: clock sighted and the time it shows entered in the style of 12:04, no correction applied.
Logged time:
5:03
